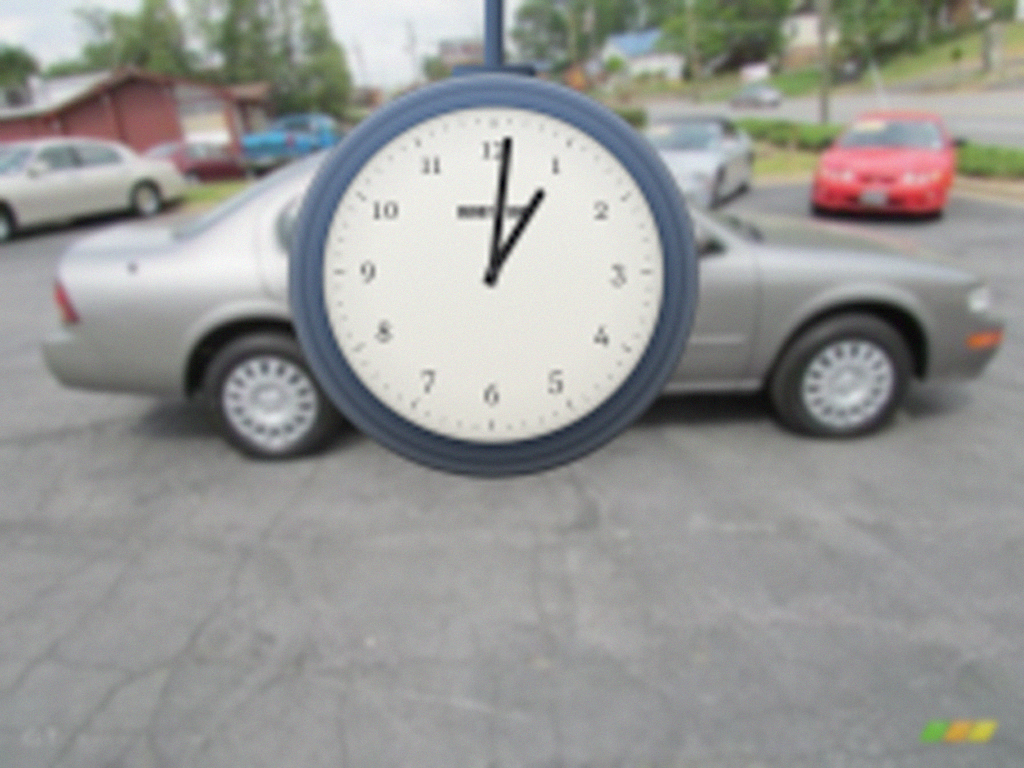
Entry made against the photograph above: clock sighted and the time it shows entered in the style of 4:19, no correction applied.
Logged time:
1:01
